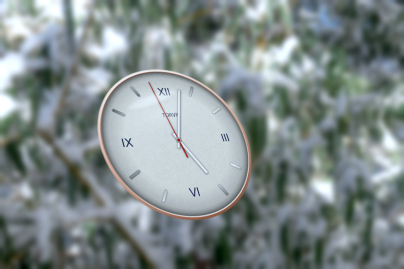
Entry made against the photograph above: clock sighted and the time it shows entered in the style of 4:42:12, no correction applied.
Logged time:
5:02:58
